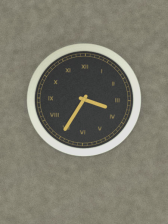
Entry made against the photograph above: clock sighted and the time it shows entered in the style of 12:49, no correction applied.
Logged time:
3:35
